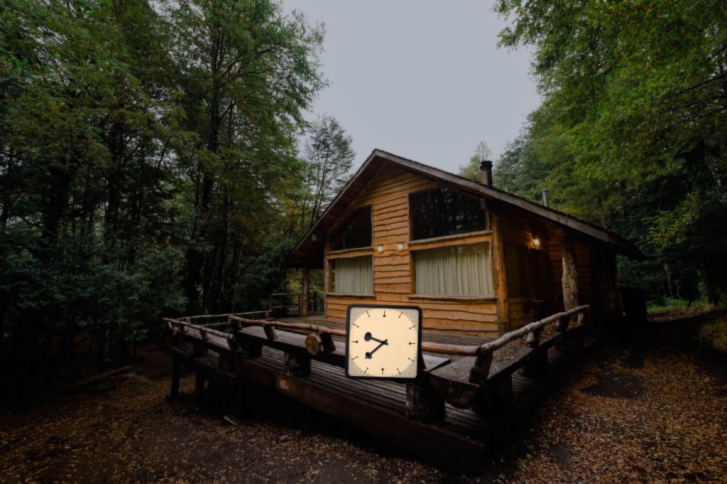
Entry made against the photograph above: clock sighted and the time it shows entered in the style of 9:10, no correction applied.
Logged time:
9:38
